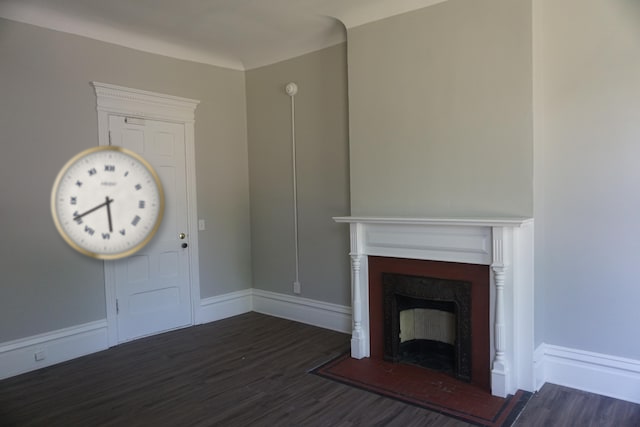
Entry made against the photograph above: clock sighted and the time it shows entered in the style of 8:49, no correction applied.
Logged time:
5:40
